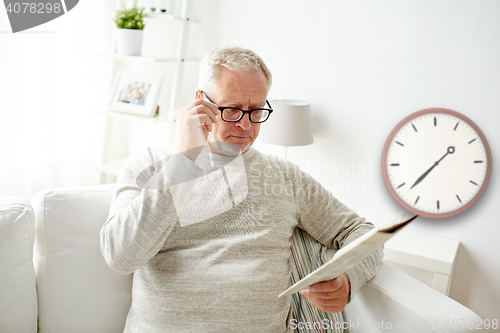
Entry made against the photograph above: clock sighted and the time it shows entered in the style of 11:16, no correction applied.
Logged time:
1:38
